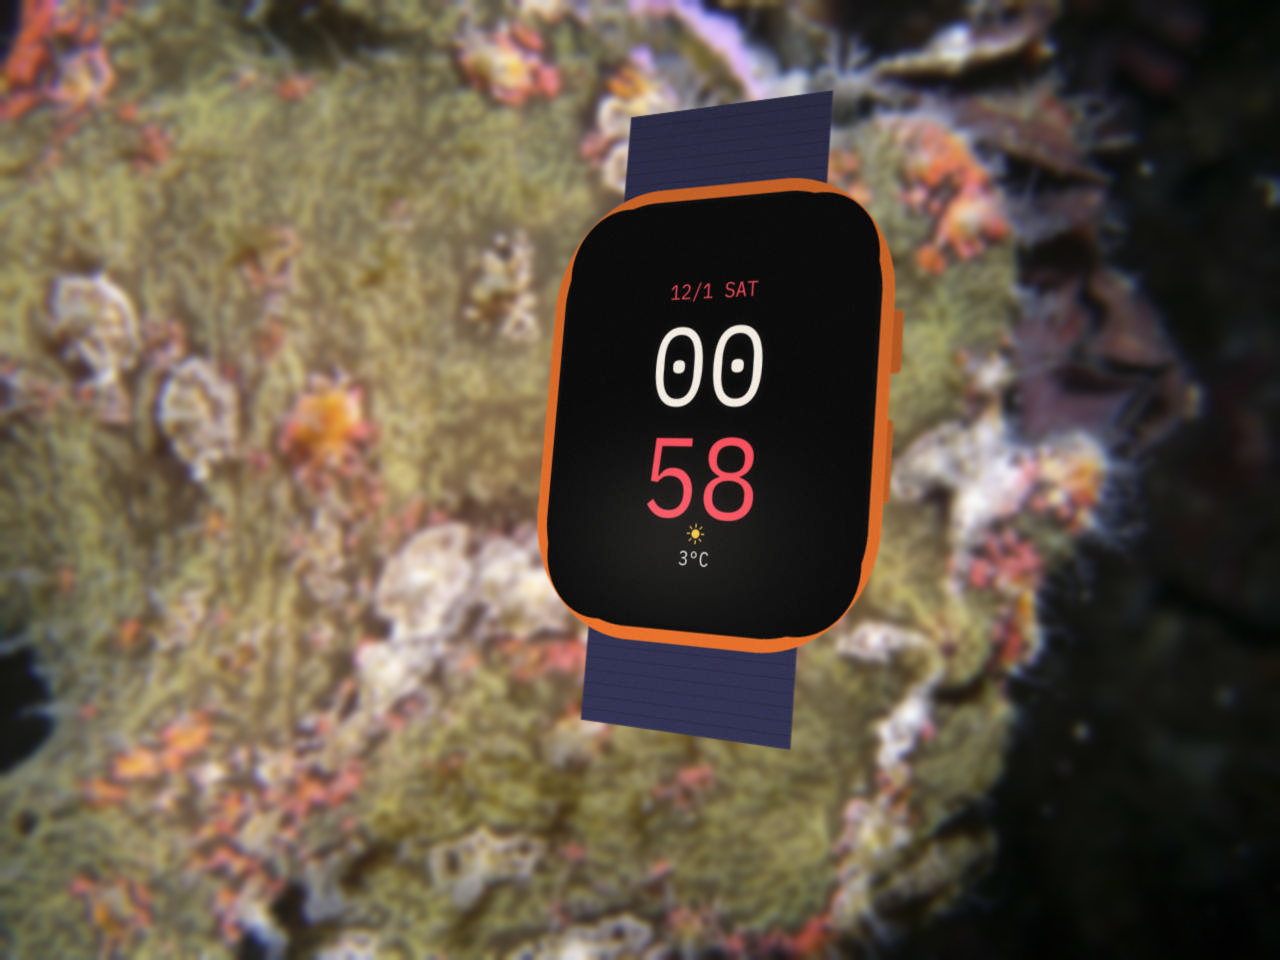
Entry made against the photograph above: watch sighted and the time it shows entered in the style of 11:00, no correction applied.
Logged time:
0:58
